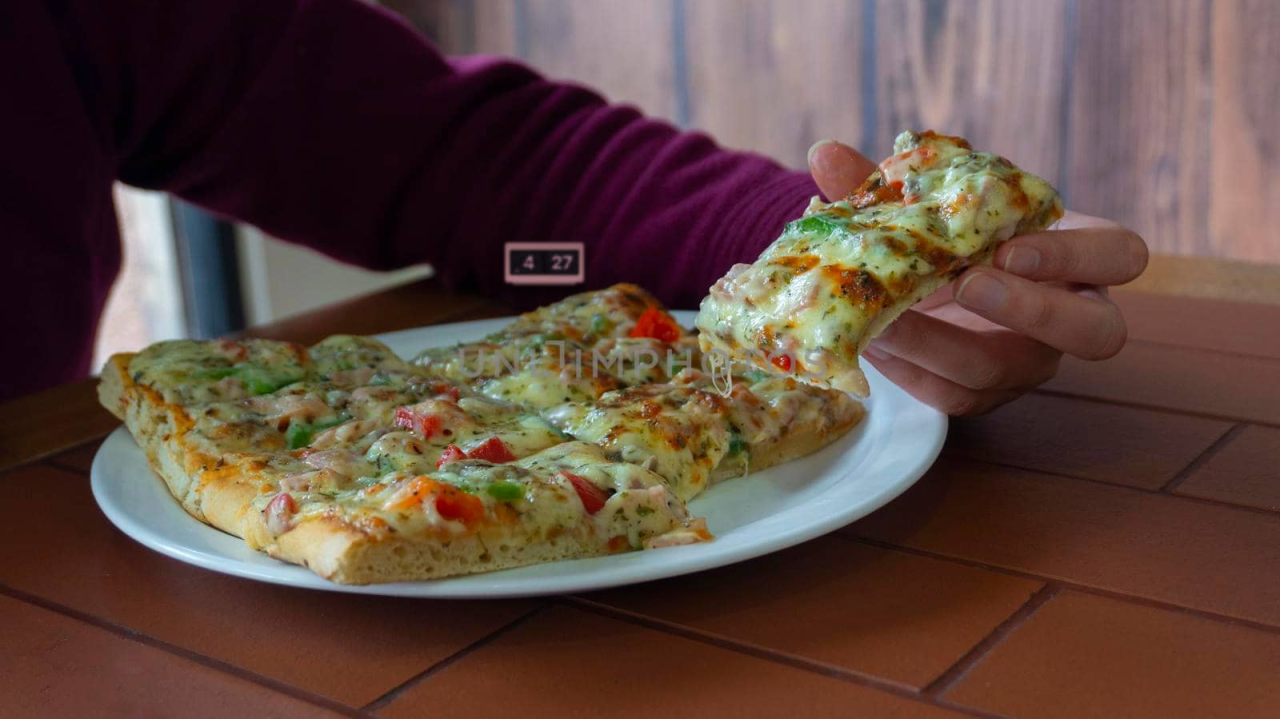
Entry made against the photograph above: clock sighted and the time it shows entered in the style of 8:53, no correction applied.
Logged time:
4:27
